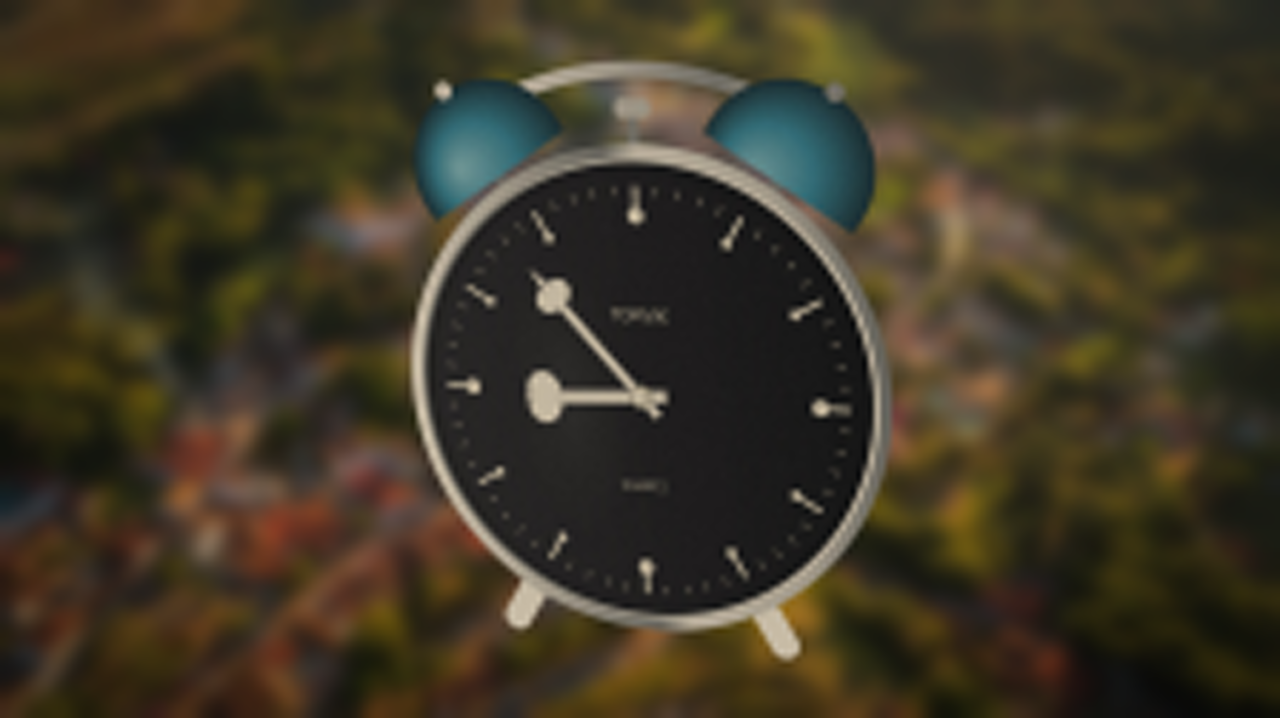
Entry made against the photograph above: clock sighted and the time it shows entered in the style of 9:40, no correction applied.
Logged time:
8:53
